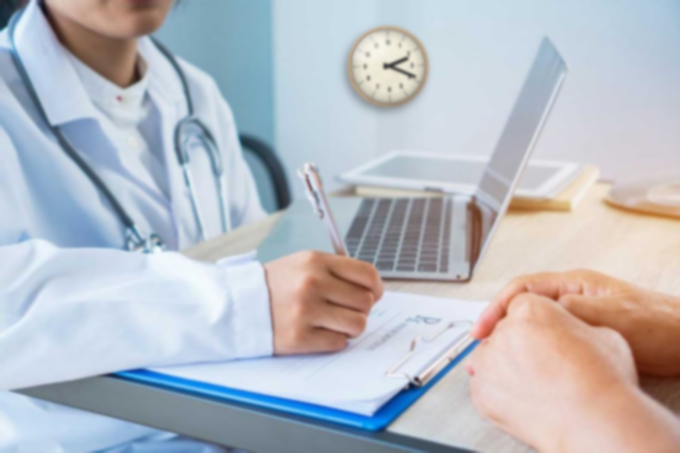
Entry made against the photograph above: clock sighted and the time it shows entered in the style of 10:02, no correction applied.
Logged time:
2:19
